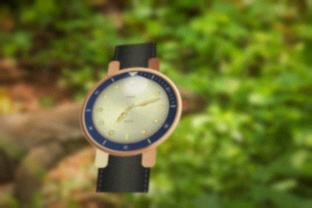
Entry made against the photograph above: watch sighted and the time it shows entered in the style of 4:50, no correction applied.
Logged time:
7:12
